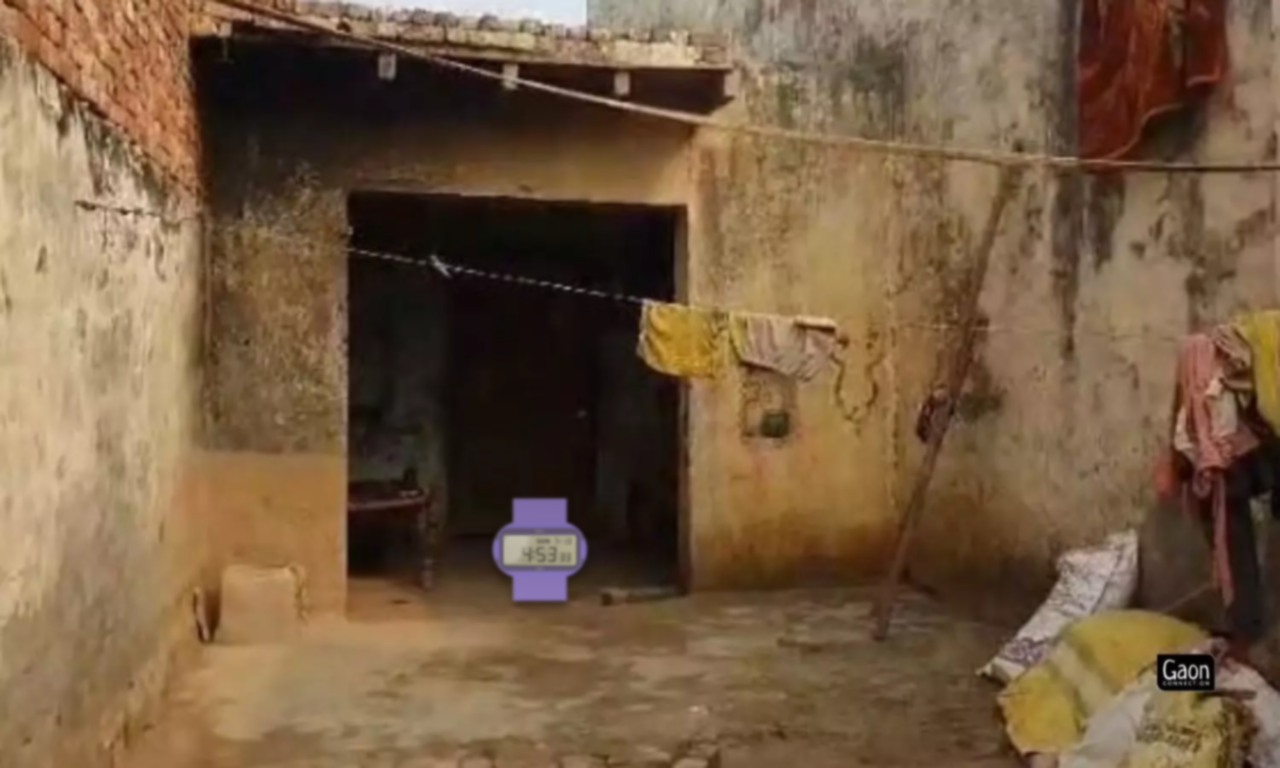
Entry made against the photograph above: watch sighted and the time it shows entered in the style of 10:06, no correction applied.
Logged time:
4:53
